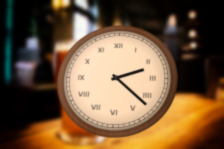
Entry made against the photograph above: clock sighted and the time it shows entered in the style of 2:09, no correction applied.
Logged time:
2:22
